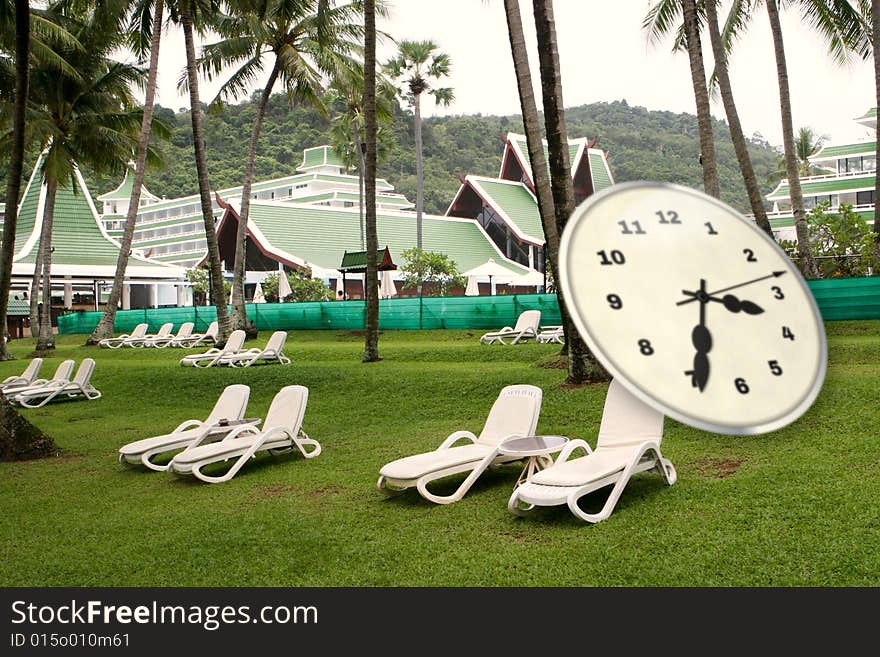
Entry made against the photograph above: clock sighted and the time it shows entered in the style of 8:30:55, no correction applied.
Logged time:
3:34:13
